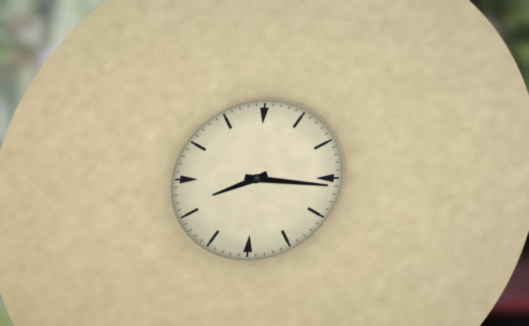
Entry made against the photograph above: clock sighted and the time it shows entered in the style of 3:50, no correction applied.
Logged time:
8:16
